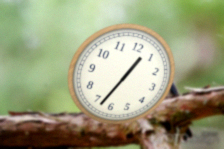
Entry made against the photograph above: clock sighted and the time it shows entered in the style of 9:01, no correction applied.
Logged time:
12:33
